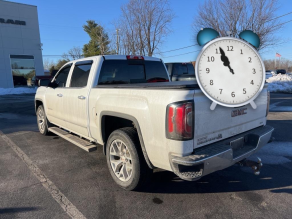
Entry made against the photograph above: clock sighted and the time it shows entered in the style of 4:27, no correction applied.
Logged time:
10:56
